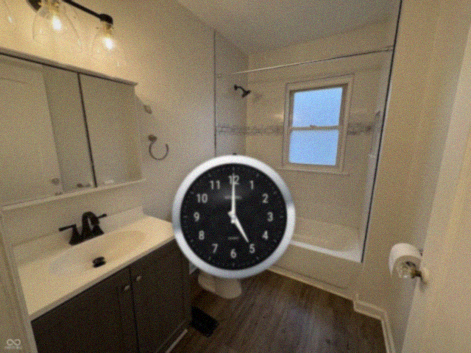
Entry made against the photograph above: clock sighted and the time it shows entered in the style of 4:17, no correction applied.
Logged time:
5:00
